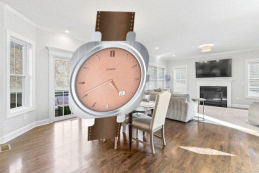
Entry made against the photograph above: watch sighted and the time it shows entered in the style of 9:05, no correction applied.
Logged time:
4:41
